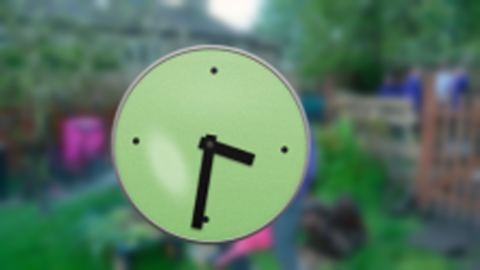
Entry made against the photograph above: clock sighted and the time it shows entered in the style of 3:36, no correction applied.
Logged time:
3:31
